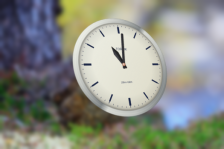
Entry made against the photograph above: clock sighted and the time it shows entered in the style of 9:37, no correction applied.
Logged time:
11:01
